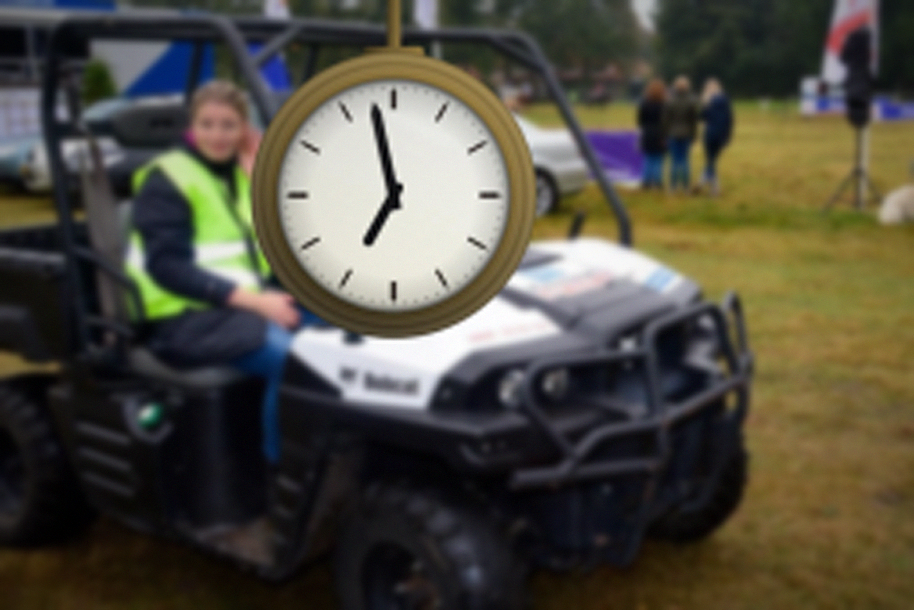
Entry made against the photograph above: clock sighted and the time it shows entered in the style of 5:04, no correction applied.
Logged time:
6:58
